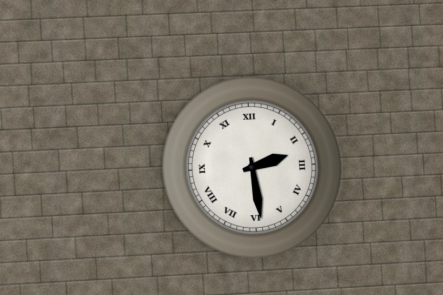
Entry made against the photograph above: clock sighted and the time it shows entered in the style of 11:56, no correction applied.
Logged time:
2:29
